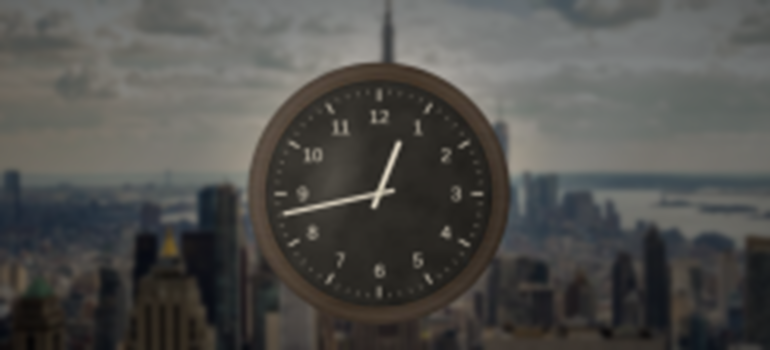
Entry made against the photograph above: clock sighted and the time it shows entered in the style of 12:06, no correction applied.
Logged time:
12:43
